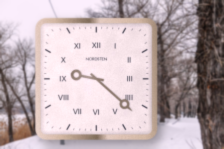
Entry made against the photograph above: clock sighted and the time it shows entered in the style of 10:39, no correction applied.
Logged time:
9:22
